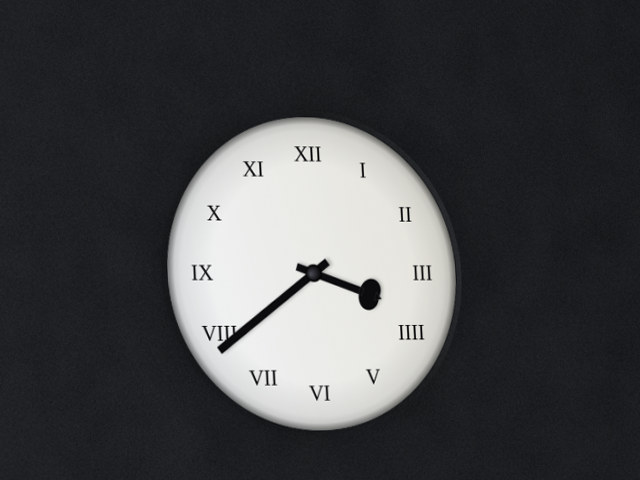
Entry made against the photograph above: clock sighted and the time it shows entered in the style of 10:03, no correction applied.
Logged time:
3:39
